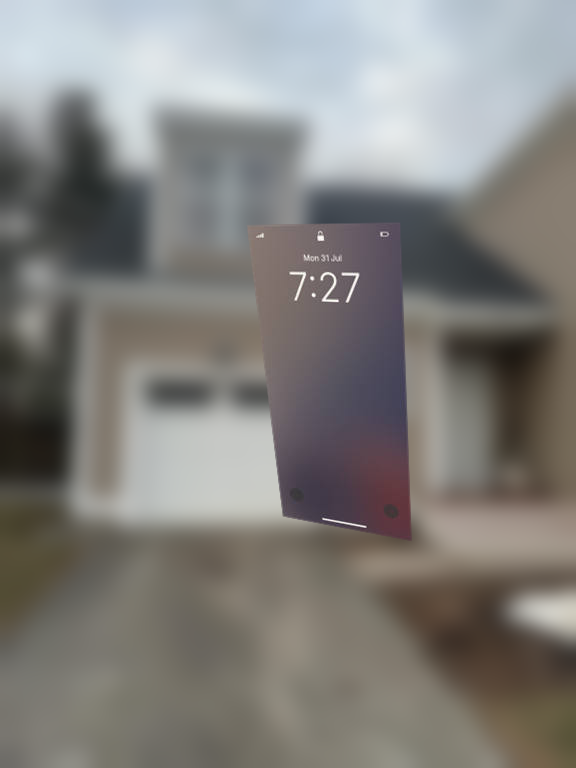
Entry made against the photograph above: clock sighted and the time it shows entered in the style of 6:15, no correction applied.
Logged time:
7:27
